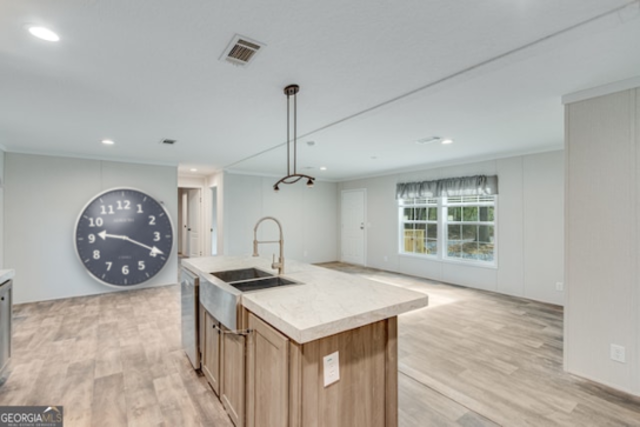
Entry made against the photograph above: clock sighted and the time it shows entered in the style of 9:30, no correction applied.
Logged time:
9:19
